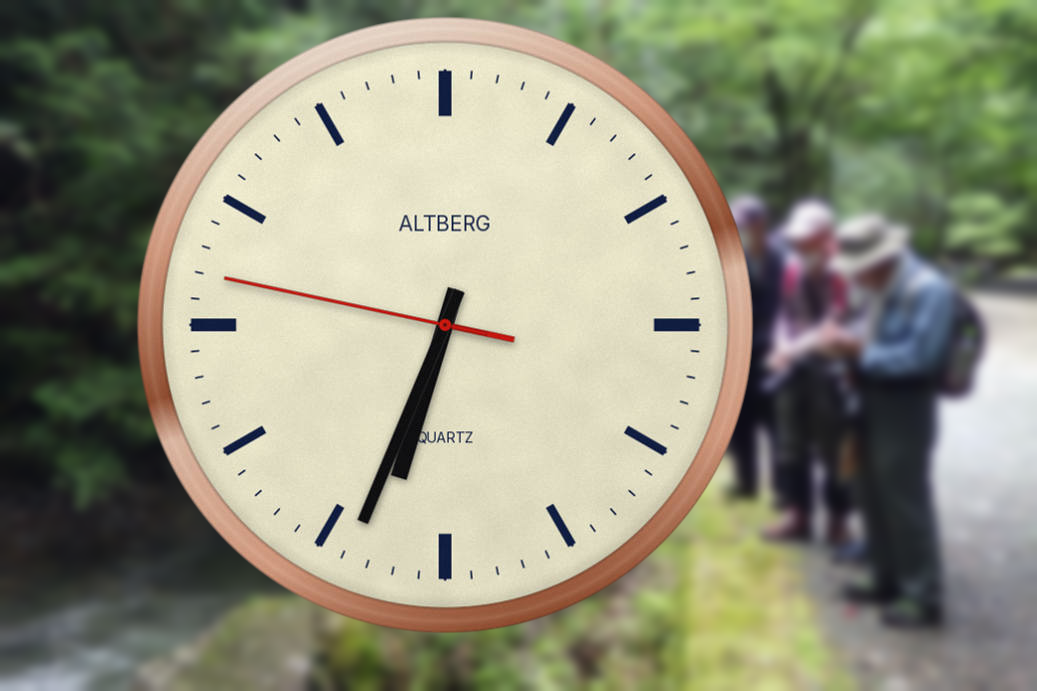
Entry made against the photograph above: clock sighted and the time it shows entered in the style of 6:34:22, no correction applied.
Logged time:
6:33:47
